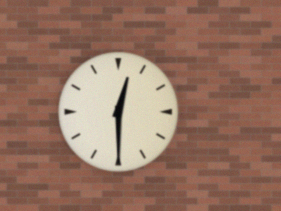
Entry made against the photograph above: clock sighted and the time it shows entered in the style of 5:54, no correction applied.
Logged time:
12:30
